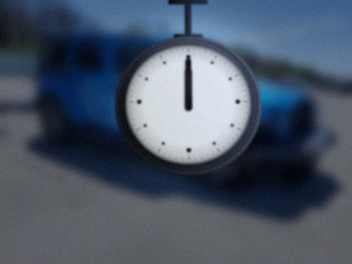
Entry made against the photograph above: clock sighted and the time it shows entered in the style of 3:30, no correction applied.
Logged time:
12:00
